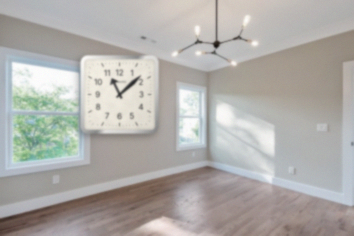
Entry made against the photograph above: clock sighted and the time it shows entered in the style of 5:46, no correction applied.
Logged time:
11:08
